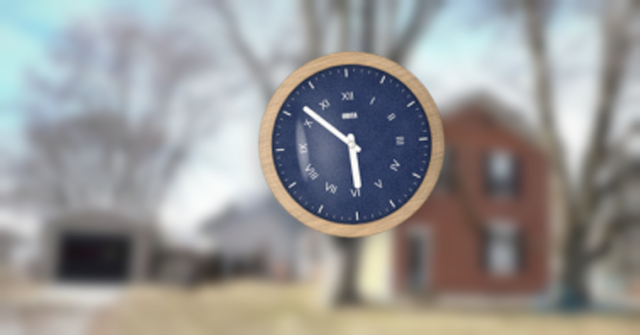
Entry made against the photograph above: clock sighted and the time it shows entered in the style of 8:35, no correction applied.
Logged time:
5:52
